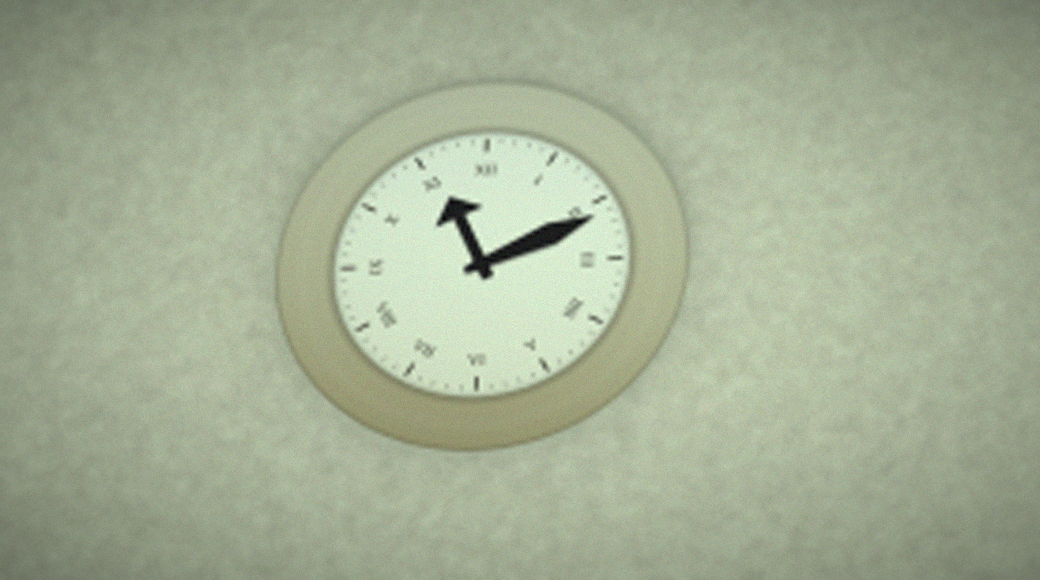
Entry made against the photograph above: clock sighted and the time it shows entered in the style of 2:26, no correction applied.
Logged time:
11:11
